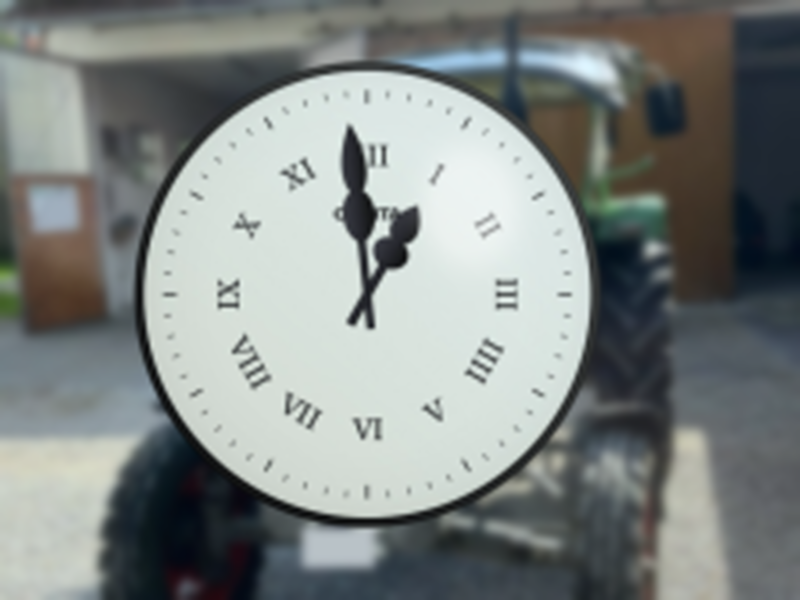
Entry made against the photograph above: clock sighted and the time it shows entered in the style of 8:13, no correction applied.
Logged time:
12:59
